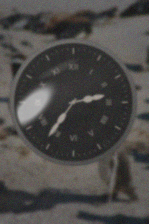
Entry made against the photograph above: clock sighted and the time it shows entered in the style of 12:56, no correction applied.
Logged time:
2:36
